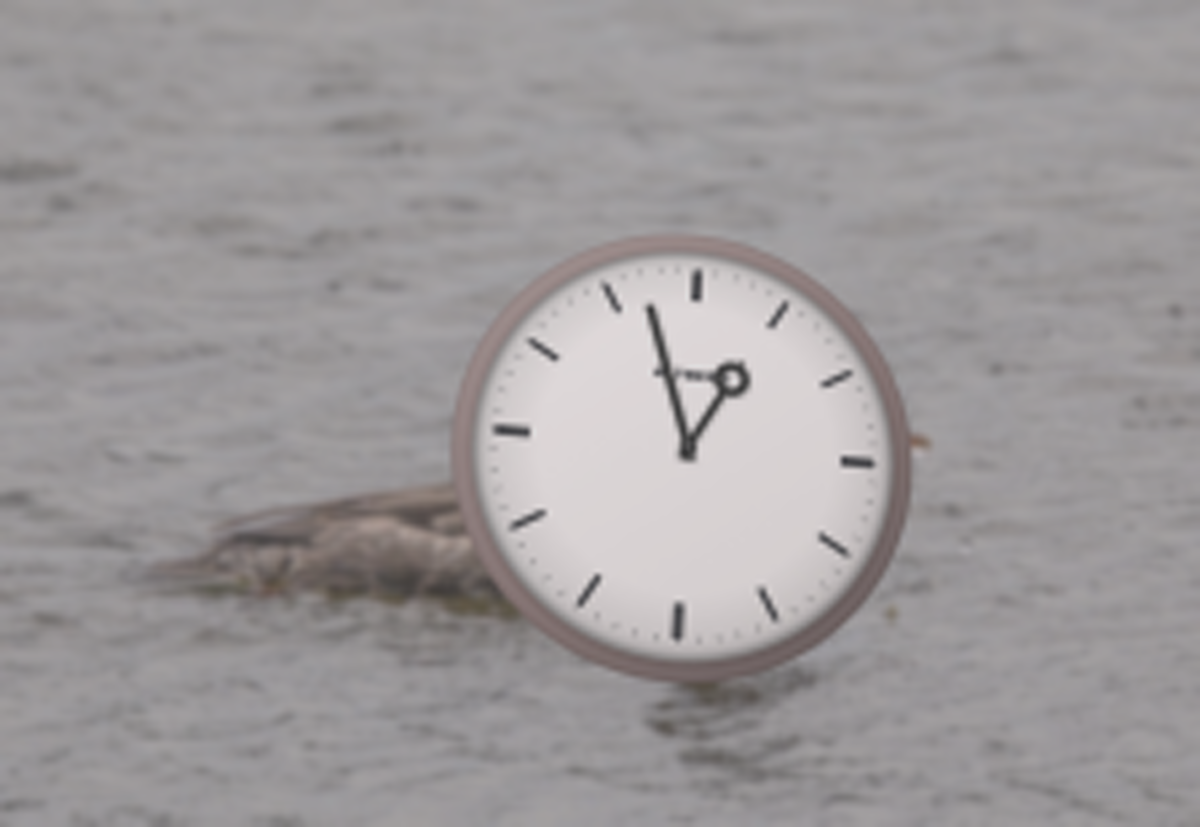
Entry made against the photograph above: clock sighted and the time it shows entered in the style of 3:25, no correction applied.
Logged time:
12:57
